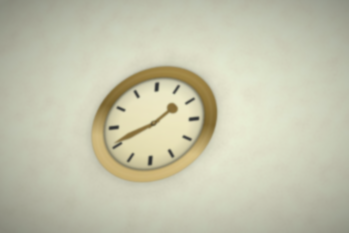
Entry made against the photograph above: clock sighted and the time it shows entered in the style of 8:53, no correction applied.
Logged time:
1:41
